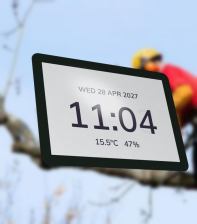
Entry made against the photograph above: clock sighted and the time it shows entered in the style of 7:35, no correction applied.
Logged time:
11:04
